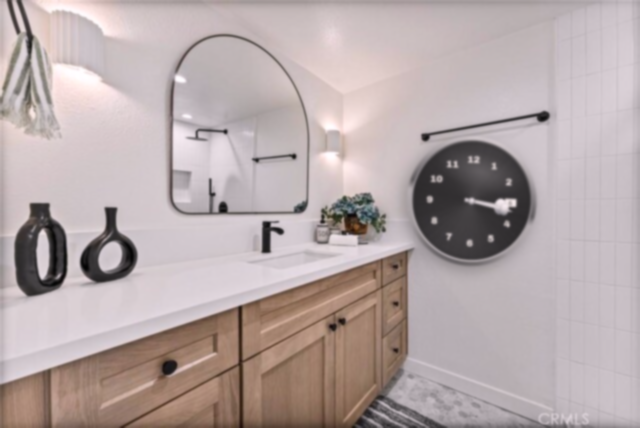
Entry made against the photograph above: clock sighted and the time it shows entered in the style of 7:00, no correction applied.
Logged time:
3:17
